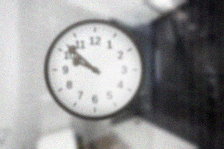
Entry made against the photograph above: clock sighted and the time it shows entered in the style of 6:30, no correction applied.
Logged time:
9:52
